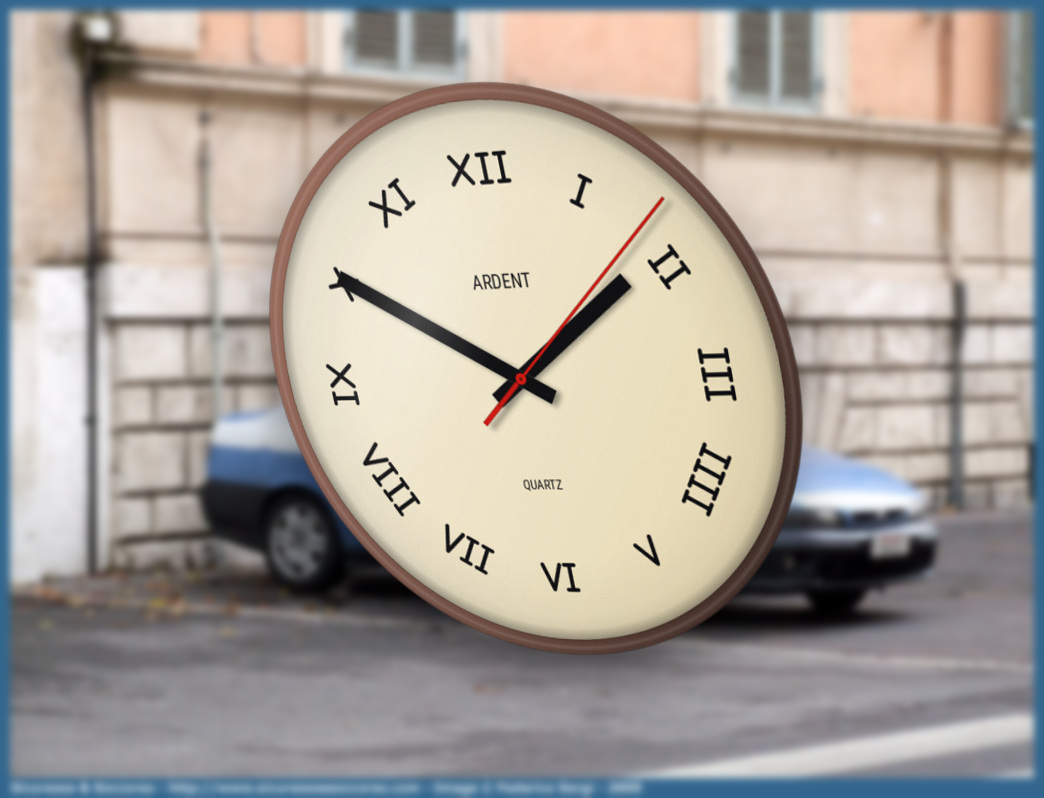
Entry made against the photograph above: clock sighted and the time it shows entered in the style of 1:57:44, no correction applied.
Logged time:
1:50:08
